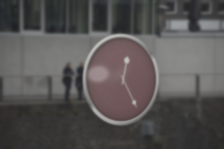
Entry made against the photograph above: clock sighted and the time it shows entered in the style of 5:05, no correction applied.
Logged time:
12:25
